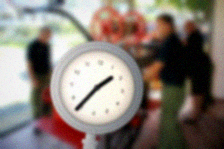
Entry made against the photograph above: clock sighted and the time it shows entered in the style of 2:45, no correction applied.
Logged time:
1:36
